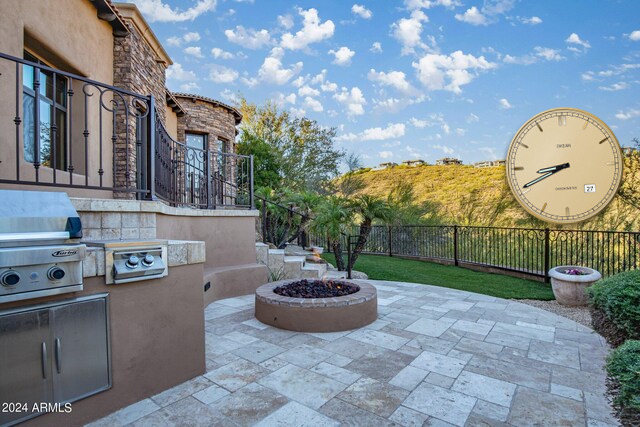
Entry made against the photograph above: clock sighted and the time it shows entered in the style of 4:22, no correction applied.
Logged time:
8:41
